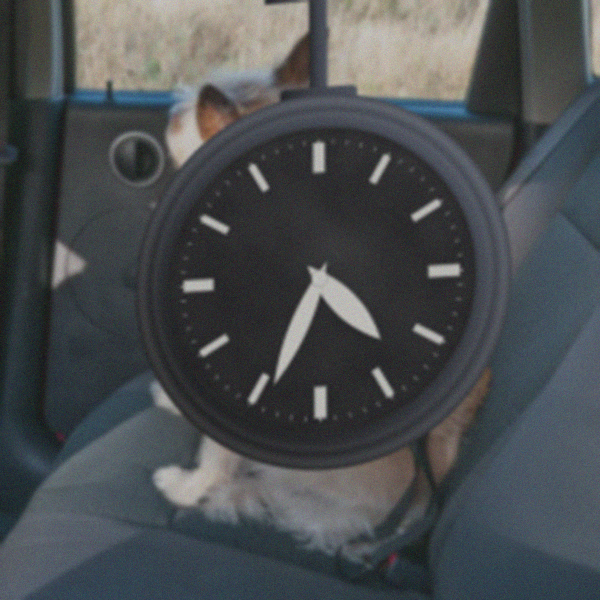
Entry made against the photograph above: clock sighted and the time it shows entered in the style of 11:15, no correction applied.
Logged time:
4:34
